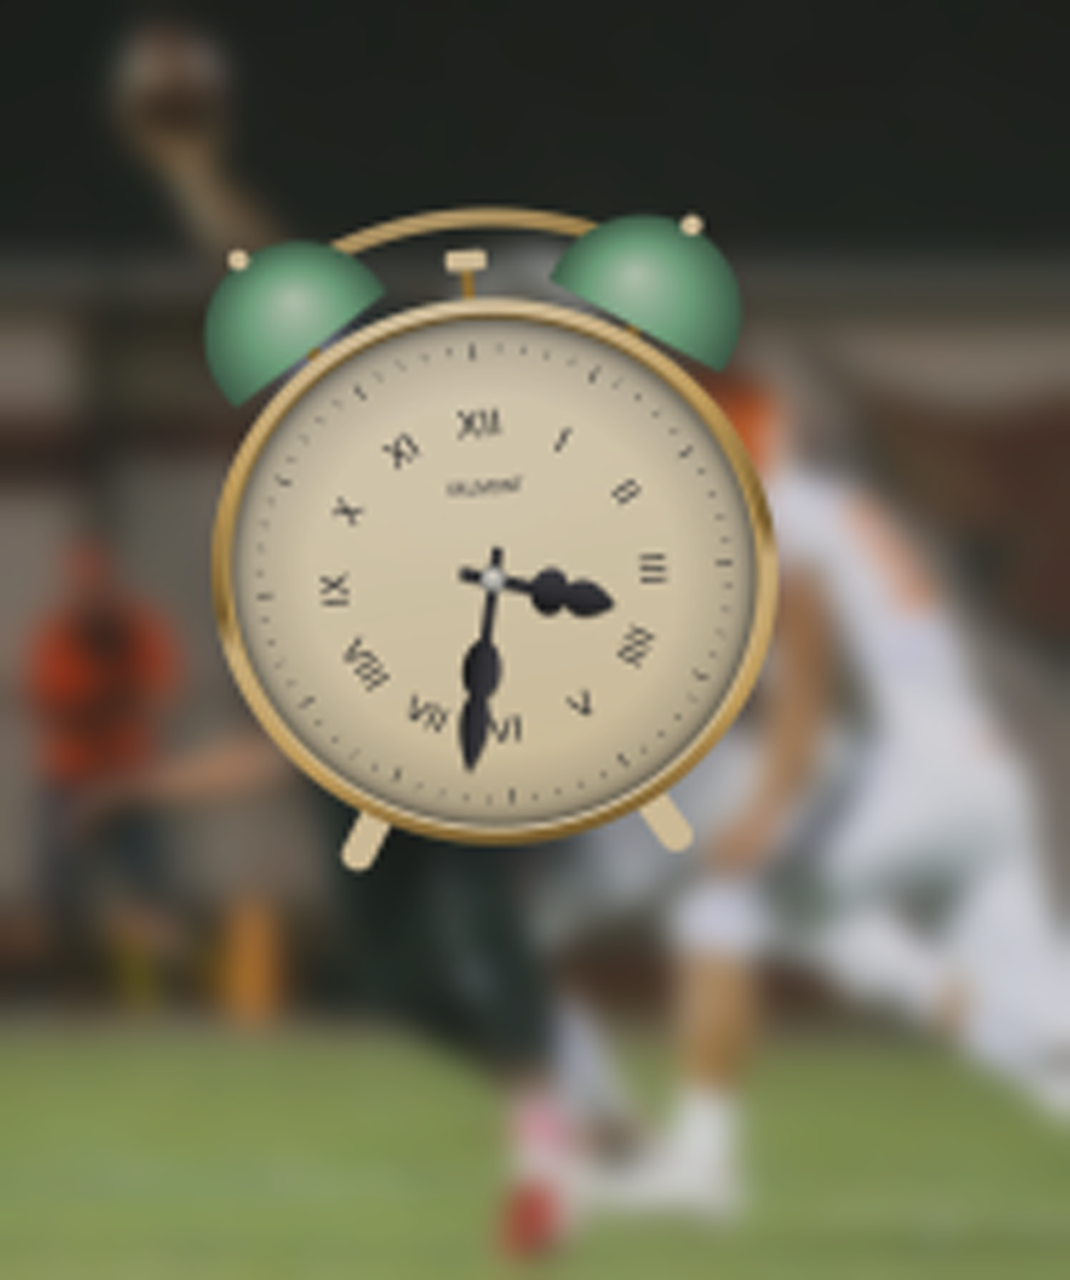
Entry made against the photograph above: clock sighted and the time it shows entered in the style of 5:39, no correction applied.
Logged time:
3:32
